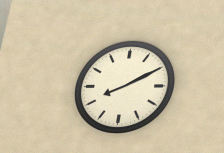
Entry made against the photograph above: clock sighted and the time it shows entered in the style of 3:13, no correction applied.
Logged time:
8:10
